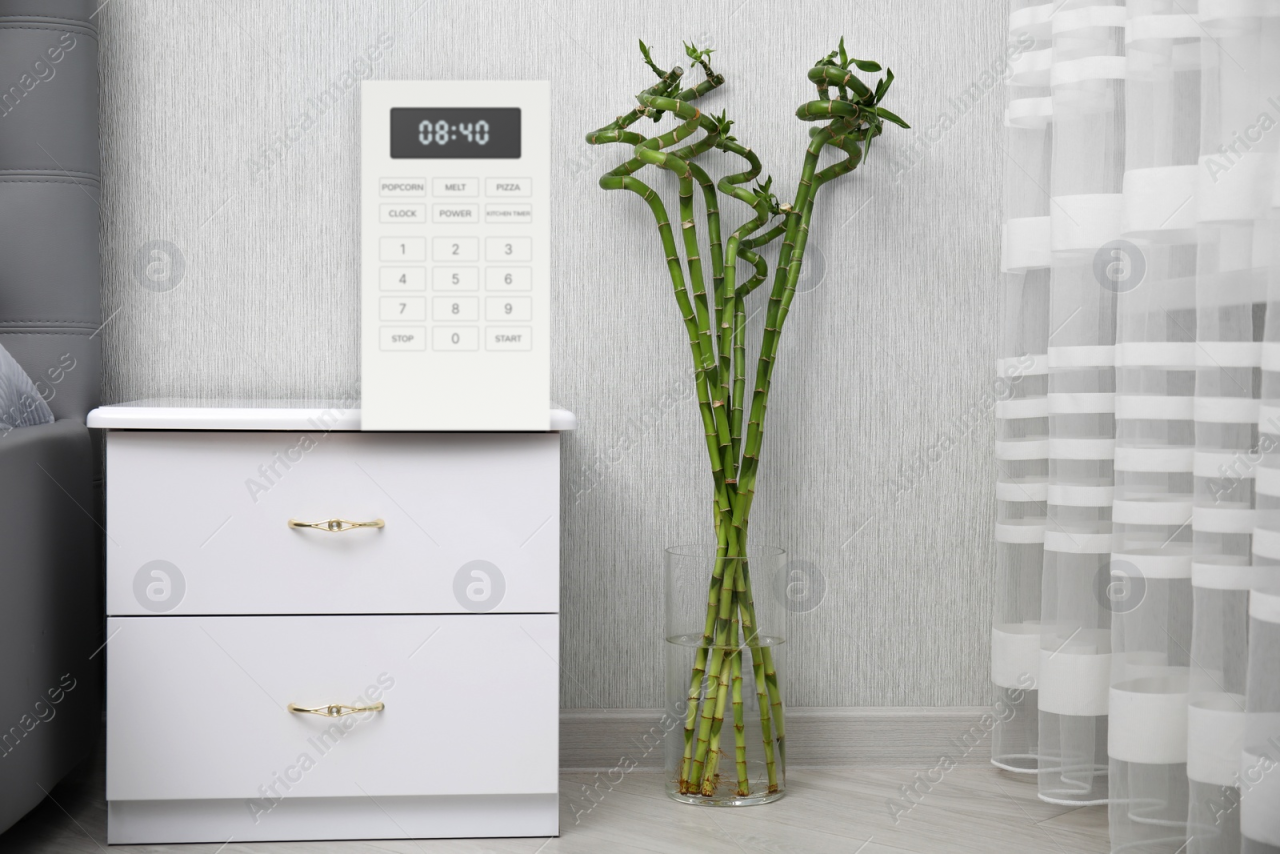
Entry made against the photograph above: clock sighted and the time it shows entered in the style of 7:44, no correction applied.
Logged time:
8:40
